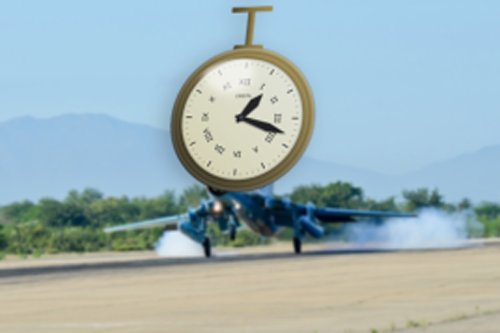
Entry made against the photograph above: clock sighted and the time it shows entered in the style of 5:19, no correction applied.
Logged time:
1:18
